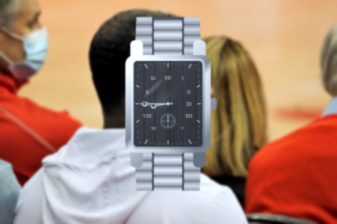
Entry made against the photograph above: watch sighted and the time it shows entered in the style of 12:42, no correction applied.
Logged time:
8:45
